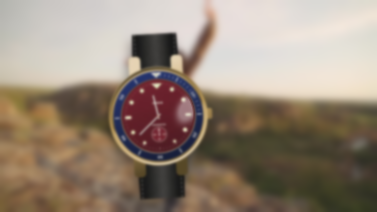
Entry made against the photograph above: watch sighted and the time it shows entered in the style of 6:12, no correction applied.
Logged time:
11:38
